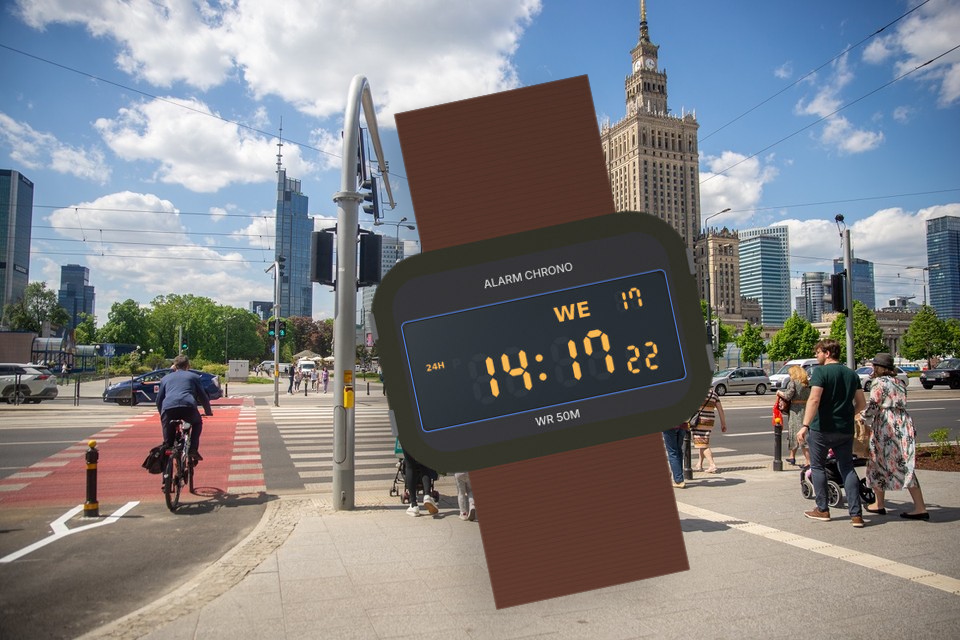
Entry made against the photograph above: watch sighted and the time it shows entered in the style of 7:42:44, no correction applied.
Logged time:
14:17:22
